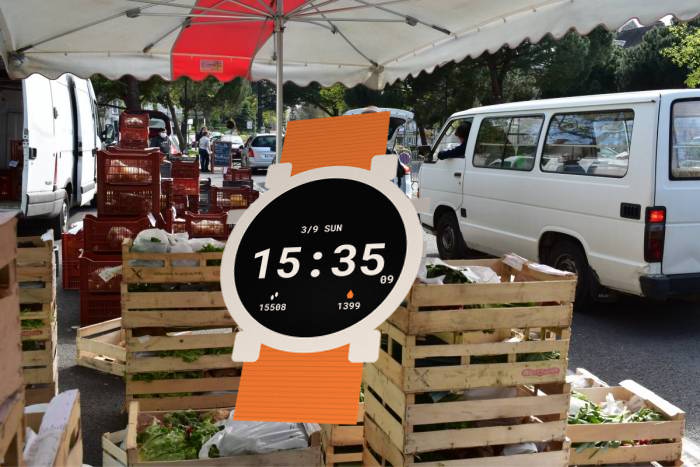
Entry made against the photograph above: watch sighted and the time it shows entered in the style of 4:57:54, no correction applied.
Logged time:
15:35:09
